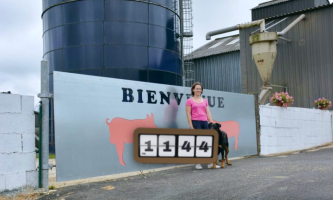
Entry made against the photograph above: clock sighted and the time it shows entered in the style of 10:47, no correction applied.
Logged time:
11:44
